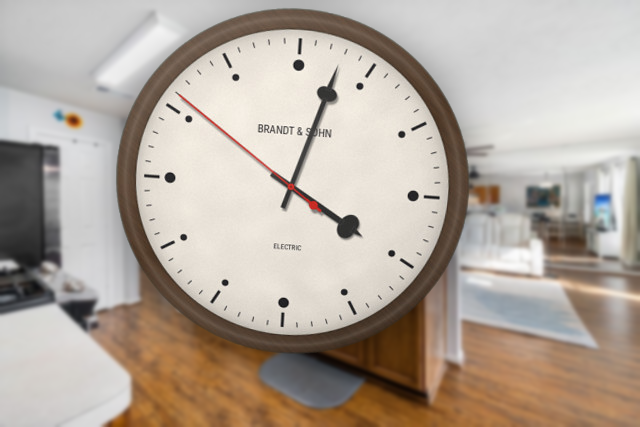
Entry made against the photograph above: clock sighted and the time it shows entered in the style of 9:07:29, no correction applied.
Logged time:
4:02:51
